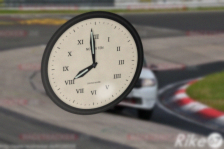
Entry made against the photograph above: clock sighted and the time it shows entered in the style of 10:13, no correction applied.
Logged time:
7:59
